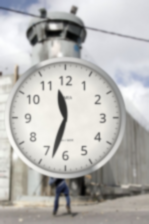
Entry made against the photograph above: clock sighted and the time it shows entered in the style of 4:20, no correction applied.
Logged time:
11:33
